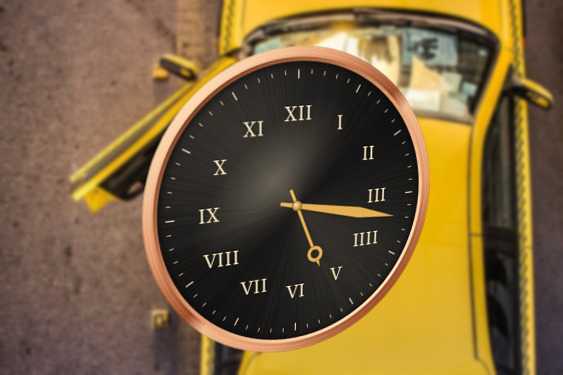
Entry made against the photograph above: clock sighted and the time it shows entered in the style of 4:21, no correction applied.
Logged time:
5:17
